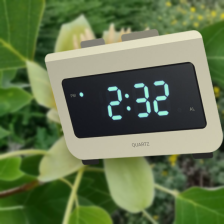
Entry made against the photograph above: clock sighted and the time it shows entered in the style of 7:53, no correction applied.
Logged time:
2:32
